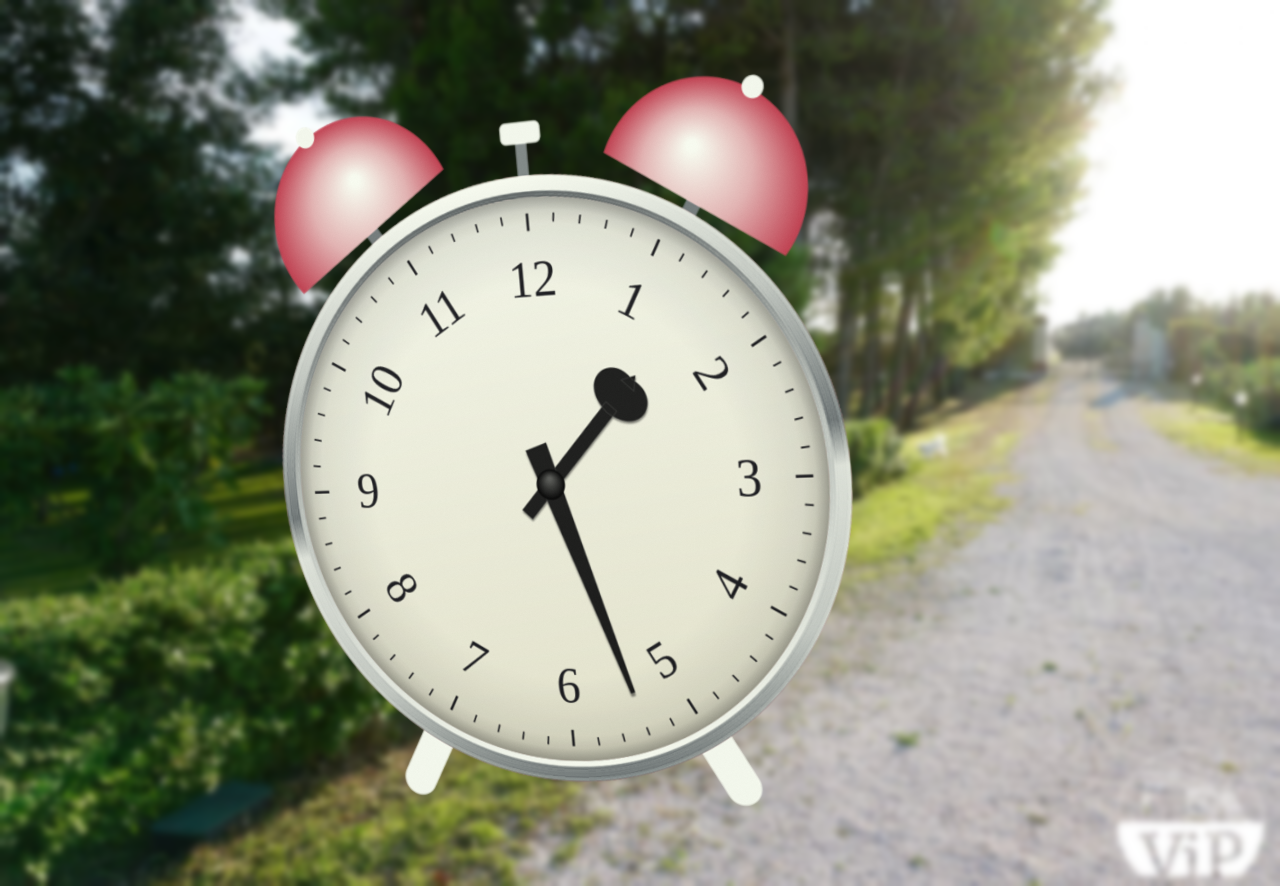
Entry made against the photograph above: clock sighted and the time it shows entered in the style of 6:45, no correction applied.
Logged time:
1:27
